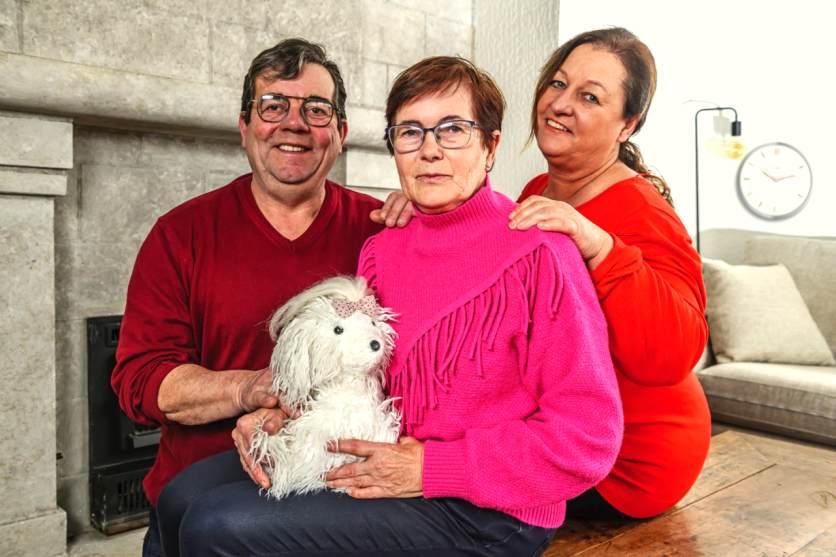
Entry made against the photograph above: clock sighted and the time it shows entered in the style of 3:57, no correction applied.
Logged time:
10:13
